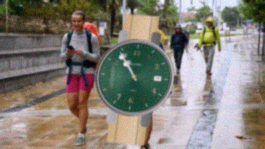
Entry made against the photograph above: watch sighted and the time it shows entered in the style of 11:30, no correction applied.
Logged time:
10:54
